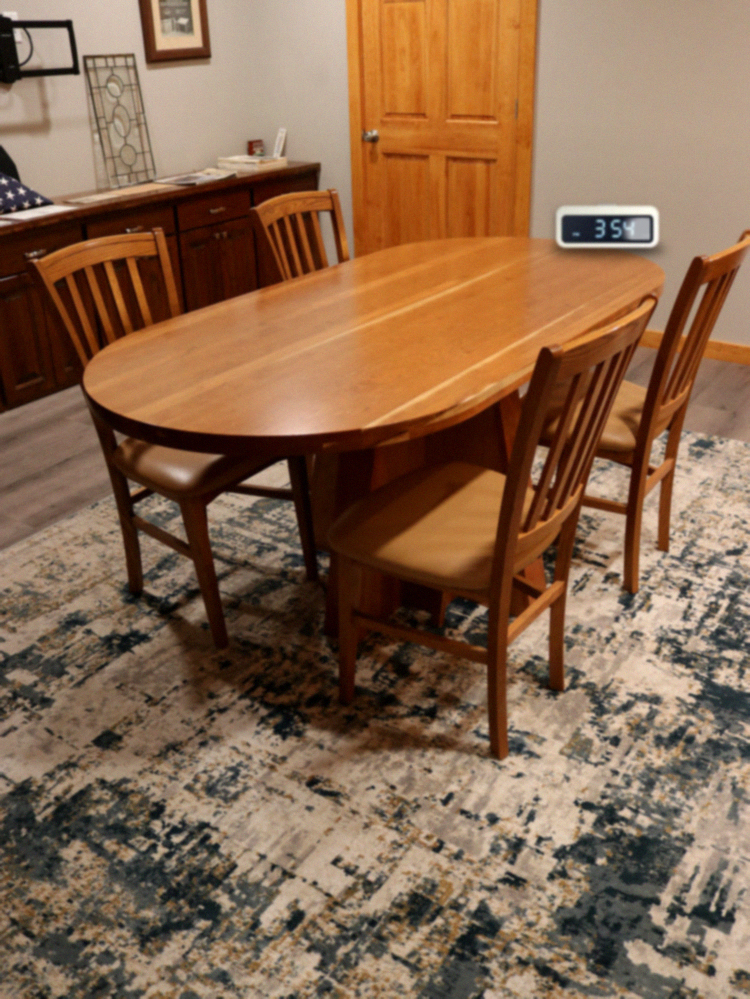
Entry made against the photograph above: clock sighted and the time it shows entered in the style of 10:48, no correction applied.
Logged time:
3:54
